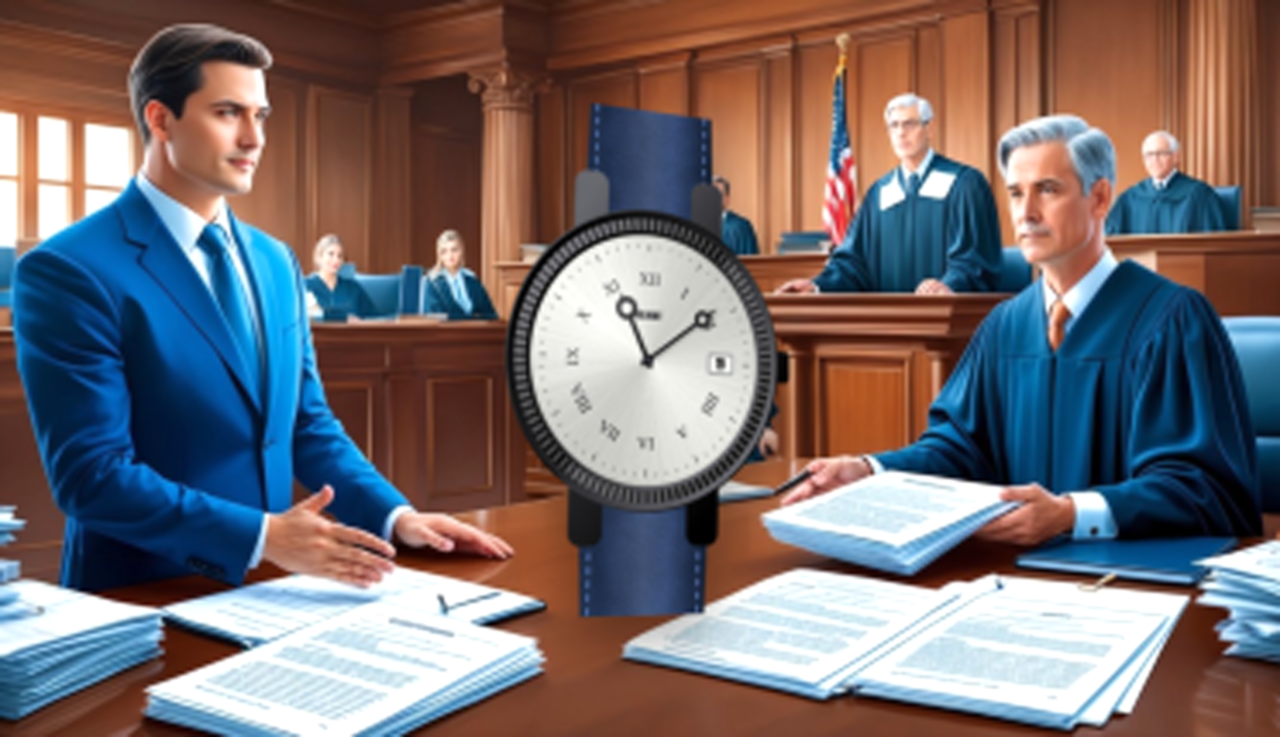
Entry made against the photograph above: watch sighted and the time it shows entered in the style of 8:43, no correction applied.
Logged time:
11:09
